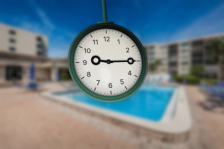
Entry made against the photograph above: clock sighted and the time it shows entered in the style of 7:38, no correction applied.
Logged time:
9:15
